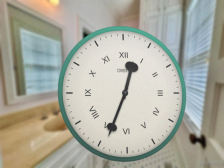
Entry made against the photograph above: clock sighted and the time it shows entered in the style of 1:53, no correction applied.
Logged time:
12:34
